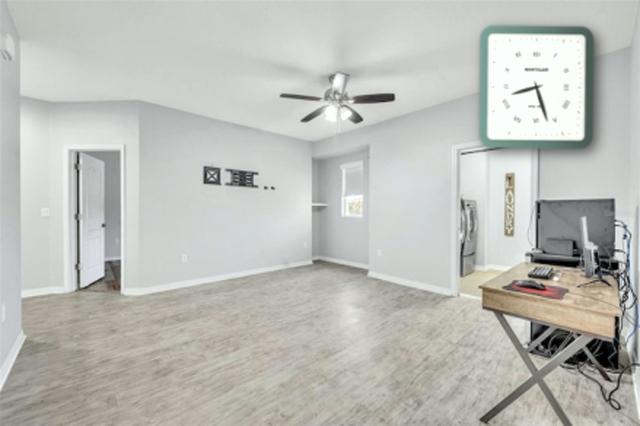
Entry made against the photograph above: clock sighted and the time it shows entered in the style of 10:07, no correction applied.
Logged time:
8:27
